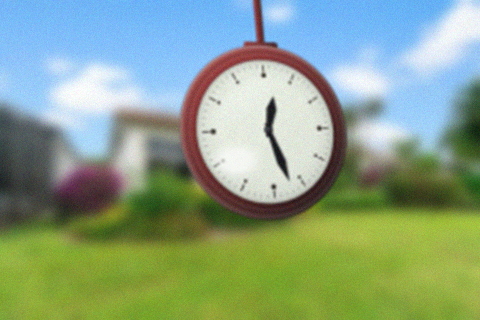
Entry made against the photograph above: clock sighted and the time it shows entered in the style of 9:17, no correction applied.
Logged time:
12:27
